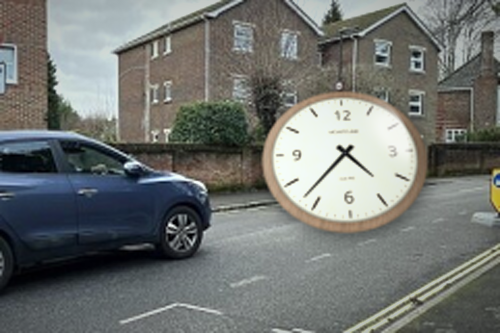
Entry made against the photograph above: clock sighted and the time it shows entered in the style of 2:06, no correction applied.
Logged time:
4:37
